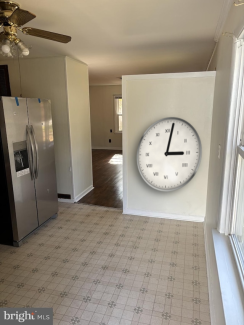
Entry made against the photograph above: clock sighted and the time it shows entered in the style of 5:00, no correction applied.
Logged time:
3:02
